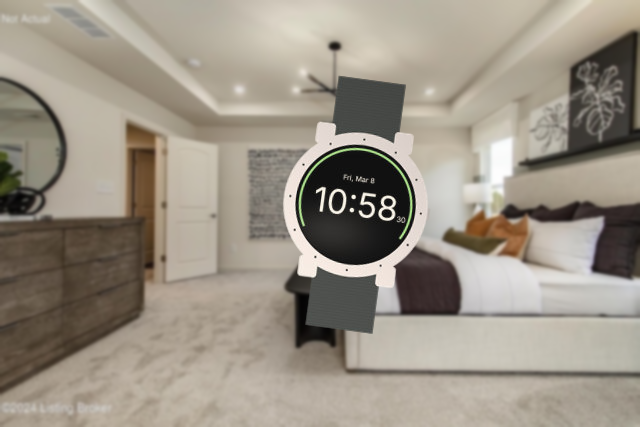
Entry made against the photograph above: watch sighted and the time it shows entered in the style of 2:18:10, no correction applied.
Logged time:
10:58:30
